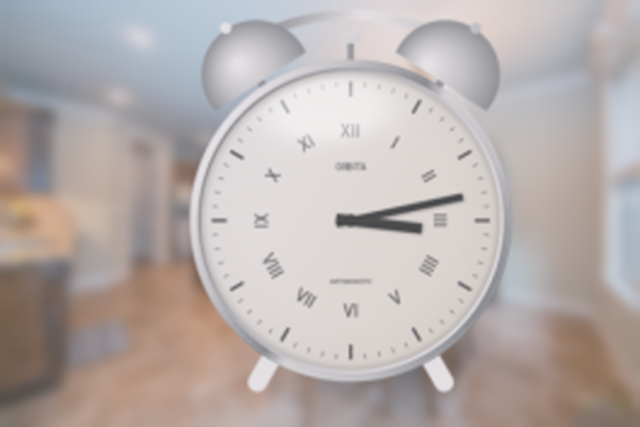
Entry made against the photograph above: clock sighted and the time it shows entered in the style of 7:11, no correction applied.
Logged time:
3:13
